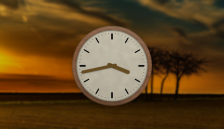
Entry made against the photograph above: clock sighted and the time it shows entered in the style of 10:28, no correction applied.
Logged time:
3:43
